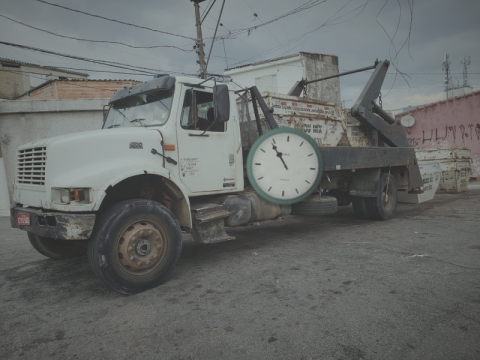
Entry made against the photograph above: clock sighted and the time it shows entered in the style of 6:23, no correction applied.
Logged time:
10:54
